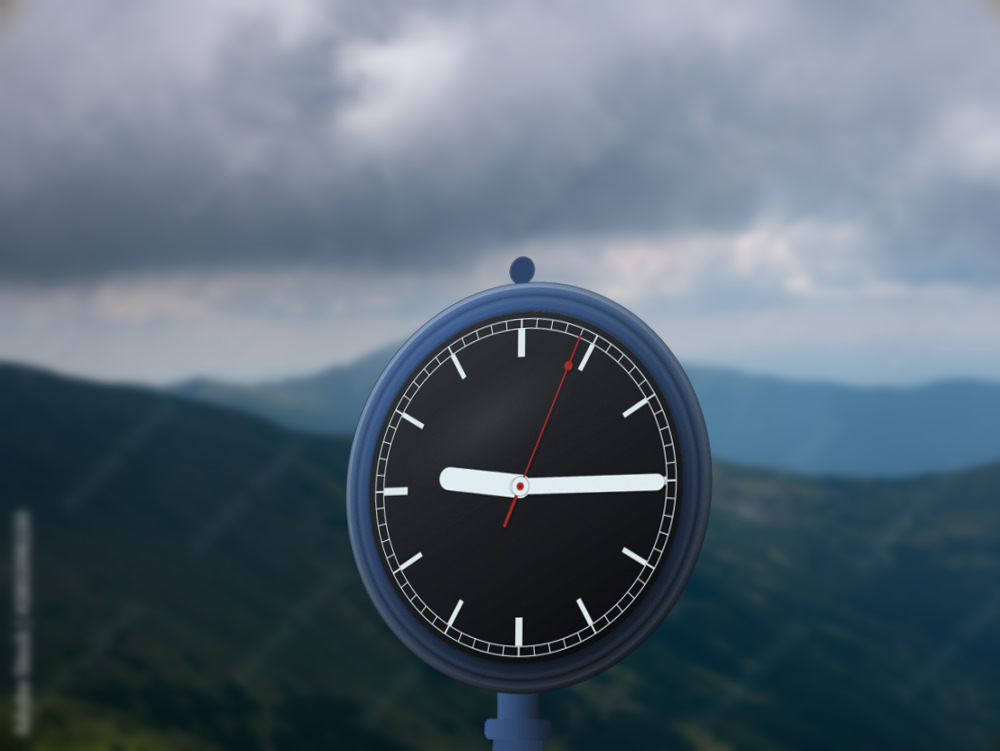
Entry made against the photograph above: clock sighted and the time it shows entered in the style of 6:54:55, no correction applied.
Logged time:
9:15:04
